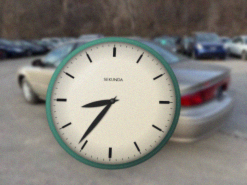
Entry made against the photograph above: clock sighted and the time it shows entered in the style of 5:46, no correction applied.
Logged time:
8:36
